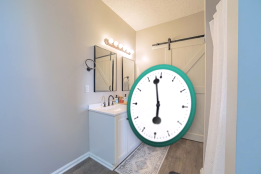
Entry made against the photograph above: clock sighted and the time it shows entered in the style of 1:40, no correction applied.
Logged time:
5:58
